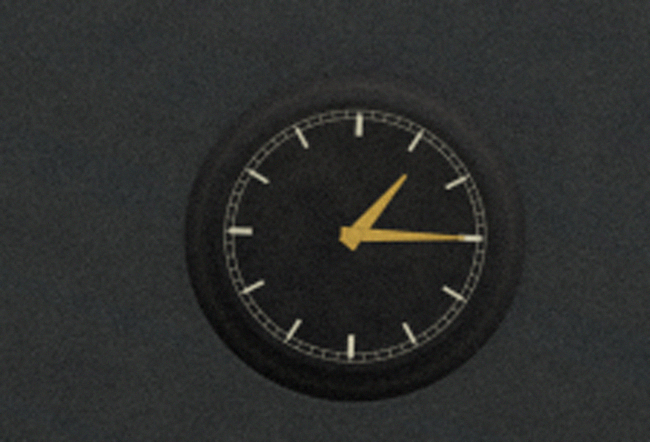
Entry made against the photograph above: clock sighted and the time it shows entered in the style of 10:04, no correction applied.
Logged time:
1:15
